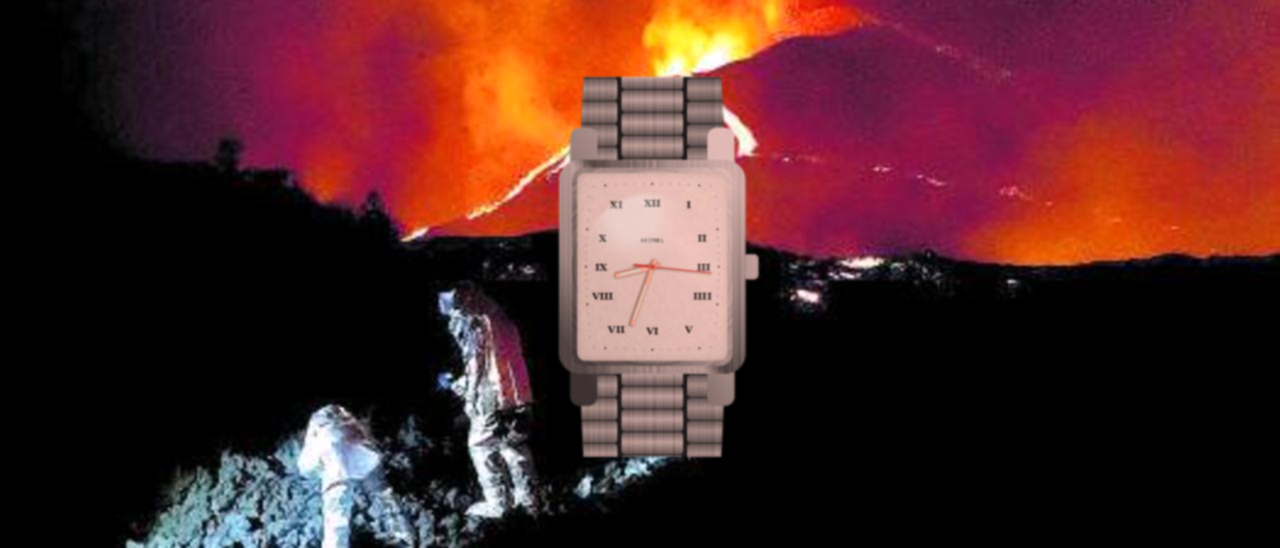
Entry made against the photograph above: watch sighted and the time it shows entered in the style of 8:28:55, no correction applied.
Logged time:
8:33:16
